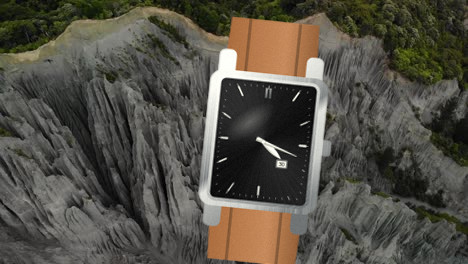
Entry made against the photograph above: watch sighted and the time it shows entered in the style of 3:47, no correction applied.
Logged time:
4:18
